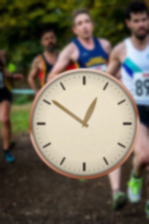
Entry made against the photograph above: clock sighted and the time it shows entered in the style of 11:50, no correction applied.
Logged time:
12:51
